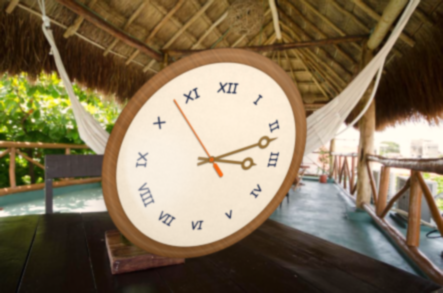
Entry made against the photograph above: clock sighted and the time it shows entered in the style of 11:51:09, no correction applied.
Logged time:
3:11:53
